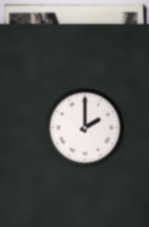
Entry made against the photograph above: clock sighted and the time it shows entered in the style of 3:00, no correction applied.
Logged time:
2:00
